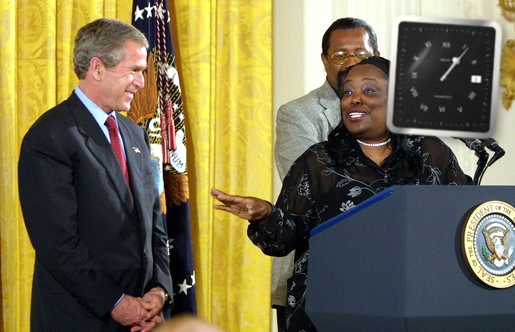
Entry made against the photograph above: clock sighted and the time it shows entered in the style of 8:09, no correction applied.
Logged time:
1:06
